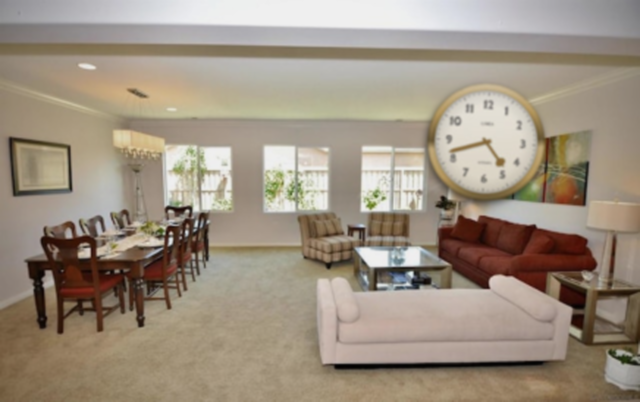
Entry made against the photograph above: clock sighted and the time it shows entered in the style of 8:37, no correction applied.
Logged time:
4:42
